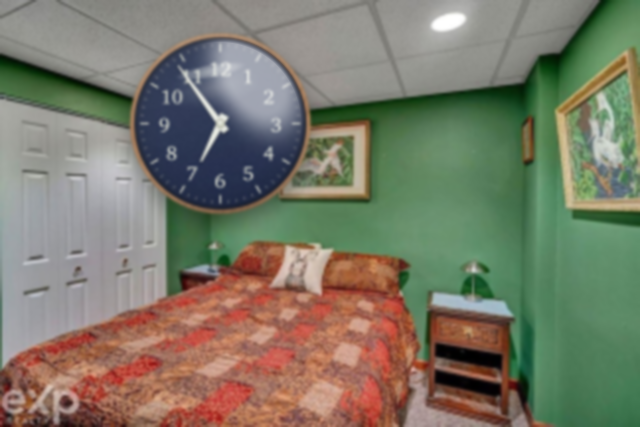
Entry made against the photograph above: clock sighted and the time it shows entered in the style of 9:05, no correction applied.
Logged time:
6:54
